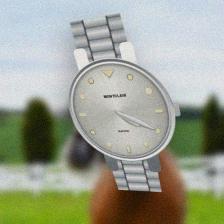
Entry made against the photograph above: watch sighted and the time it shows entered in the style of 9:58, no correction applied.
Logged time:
4:20
